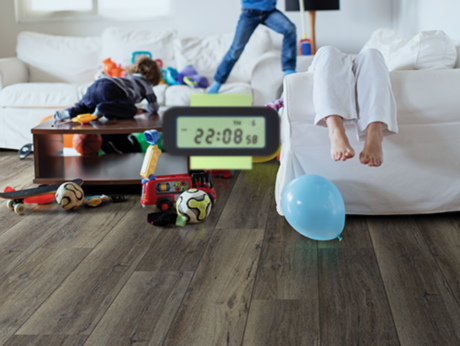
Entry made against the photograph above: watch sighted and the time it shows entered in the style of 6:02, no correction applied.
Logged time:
22:08
